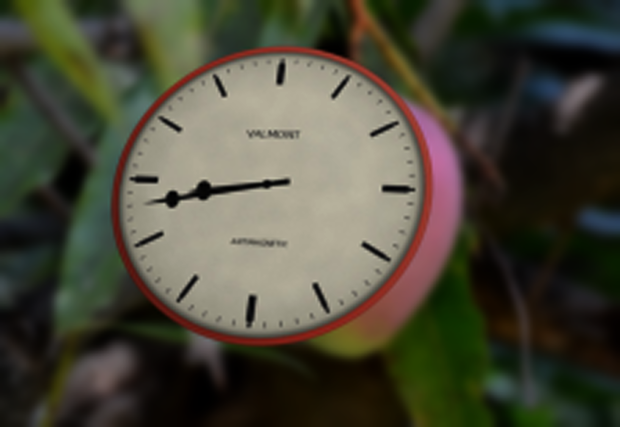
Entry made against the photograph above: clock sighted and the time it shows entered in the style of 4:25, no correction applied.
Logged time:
8:43
